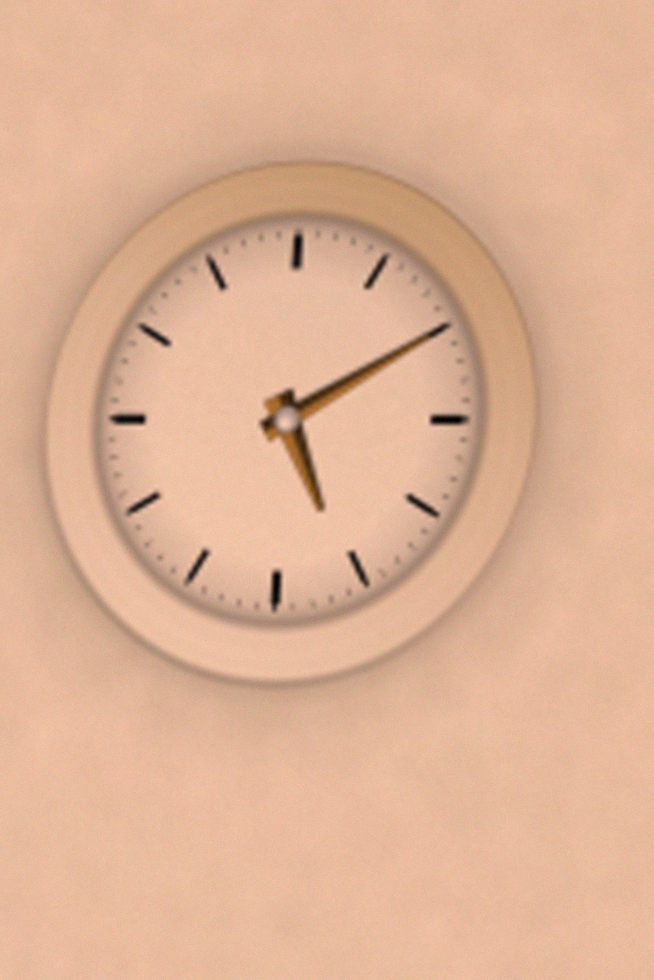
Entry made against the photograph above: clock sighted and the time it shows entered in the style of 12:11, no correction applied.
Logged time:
5:10
